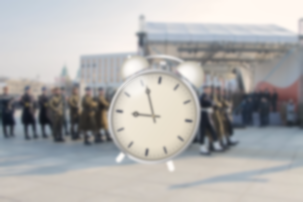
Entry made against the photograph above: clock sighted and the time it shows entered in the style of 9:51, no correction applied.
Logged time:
8:56
